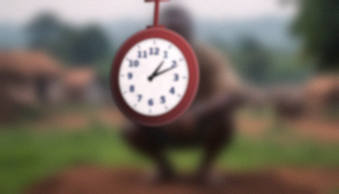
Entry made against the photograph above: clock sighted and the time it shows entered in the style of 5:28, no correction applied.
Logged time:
1:11
